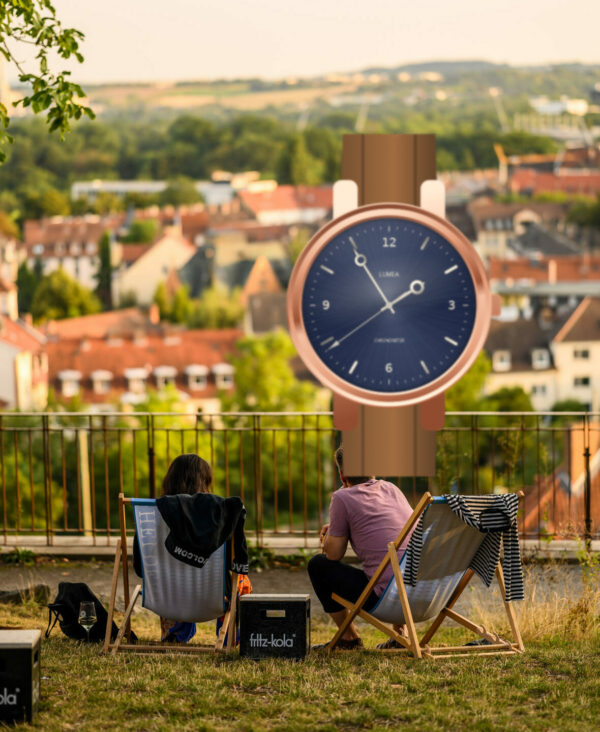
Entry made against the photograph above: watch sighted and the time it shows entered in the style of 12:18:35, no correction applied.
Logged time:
1:54:39
